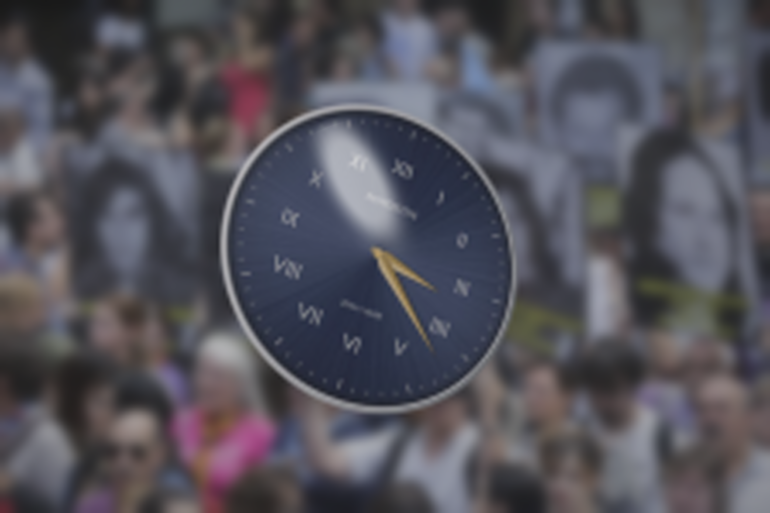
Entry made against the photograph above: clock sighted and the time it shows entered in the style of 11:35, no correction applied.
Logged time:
3:22
